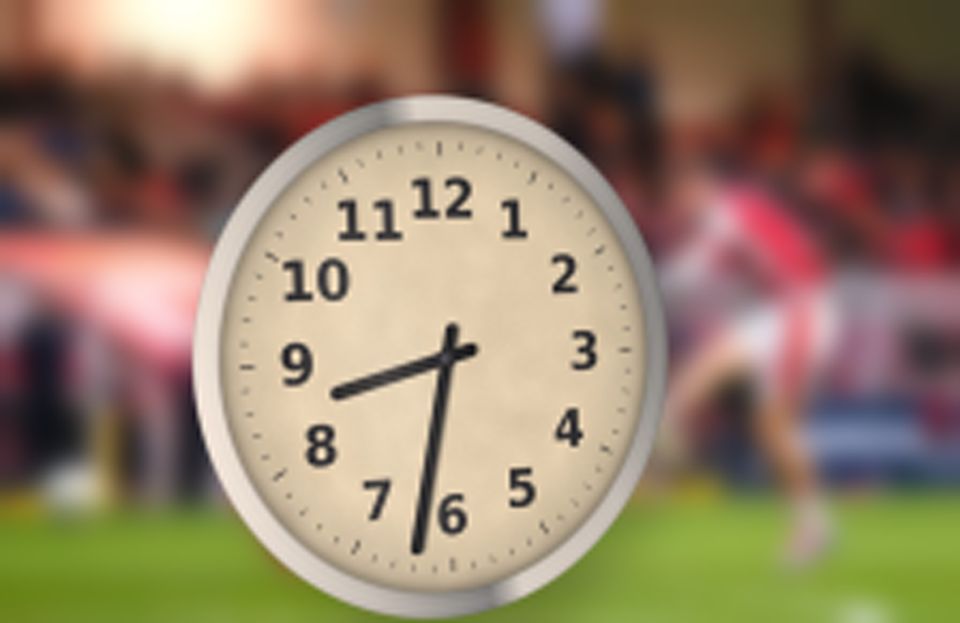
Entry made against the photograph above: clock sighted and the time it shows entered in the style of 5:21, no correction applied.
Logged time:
8:32
